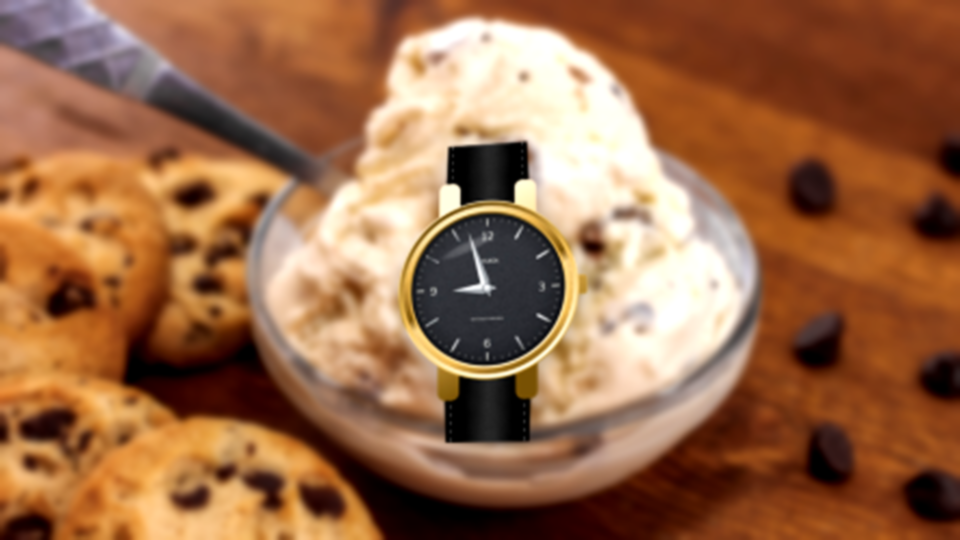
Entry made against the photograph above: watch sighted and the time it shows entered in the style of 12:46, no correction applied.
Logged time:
8:57
